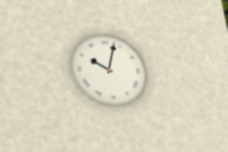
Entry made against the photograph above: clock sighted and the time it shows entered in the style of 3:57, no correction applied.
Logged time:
10:03
